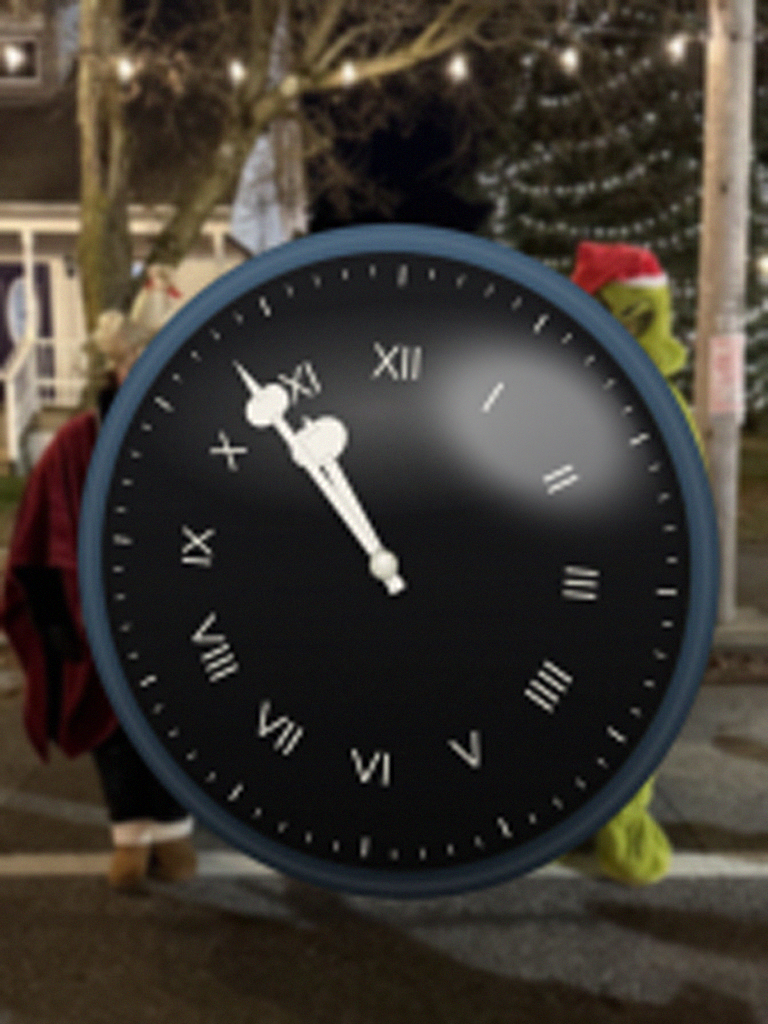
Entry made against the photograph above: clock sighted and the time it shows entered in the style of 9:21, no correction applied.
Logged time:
10:53
